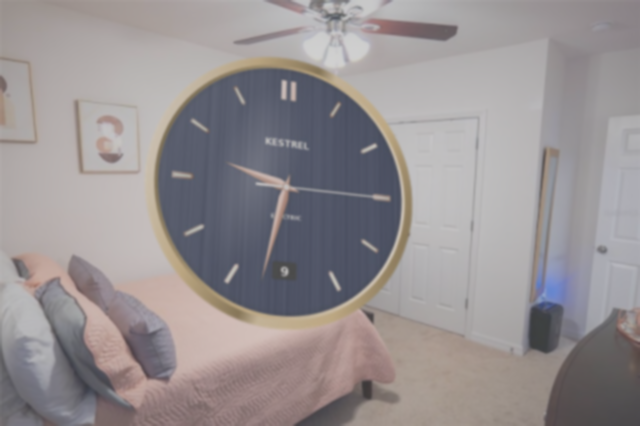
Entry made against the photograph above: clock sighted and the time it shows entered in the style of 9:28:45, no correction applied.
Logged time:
9:32:15
